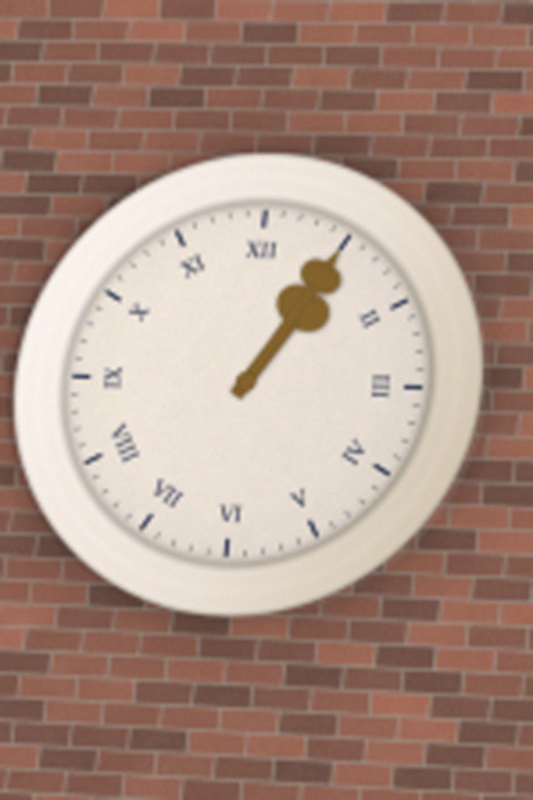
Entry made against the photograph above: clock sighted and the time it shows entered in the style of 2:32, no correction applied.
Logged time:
1:05
